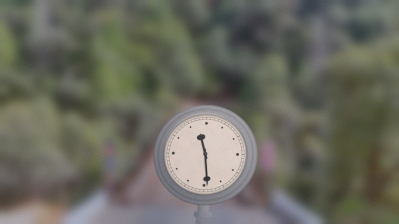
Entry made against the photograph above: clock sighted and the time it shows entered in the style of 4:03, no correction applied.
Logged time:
11:29
